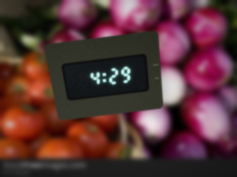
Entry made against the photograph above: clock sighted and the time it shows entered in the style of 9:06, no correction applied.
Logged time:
4:29
